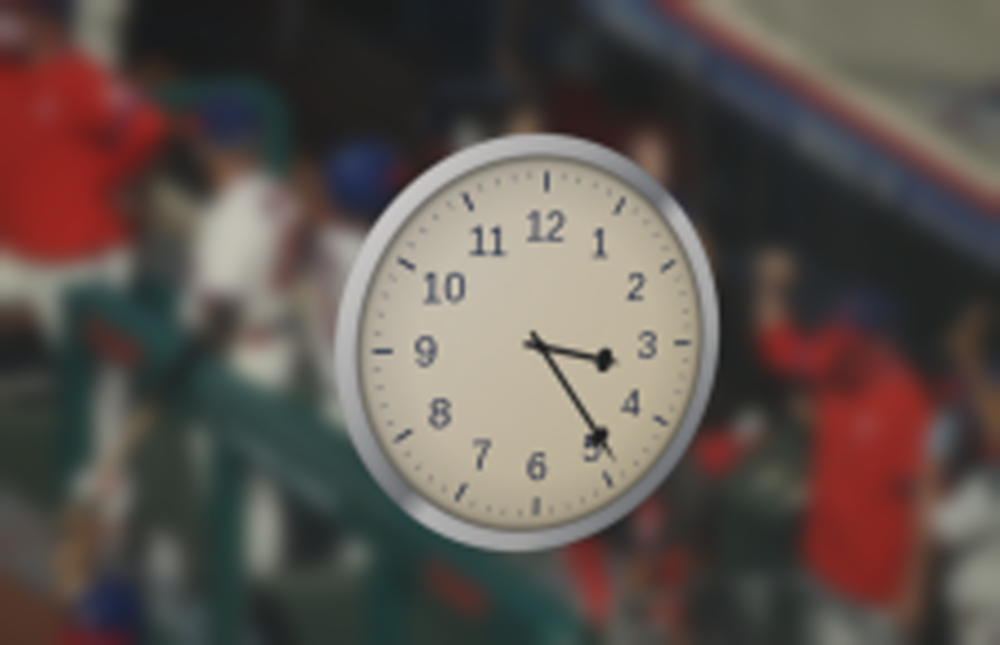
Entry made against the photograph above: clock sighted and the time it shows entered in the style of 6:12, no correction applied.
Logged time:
3:24
